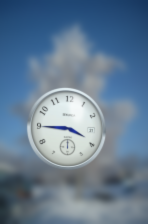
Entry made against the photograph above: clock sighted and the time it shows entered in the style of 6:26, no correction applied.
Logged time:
3:45
